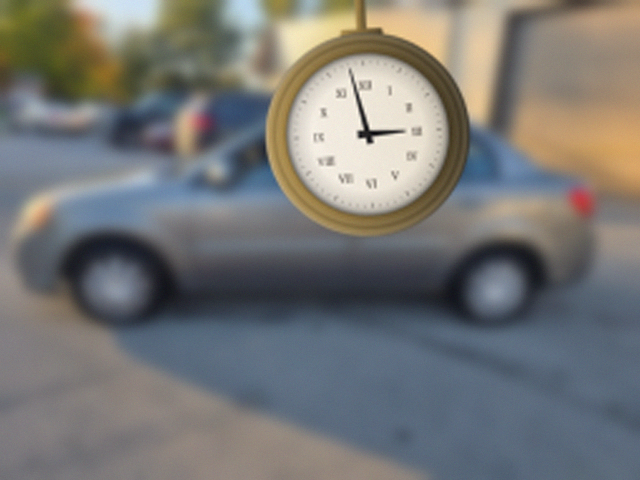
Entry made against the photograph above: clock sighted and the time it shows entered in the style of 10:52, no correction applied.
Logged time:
2:58
